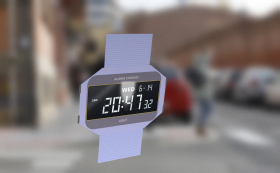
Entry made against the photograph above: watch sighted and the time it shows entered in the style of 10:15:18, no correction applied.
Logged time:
20:47:32
